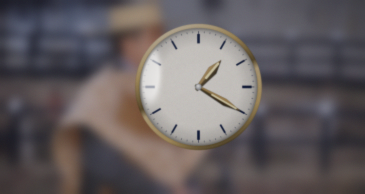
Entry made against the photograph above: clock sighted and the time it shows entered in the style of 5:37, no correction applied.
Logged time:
1:20
